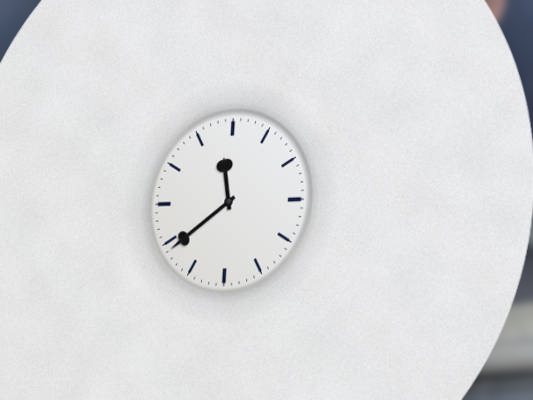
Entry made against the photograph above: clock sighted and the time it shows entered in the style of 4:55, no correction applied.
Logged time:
11:39
